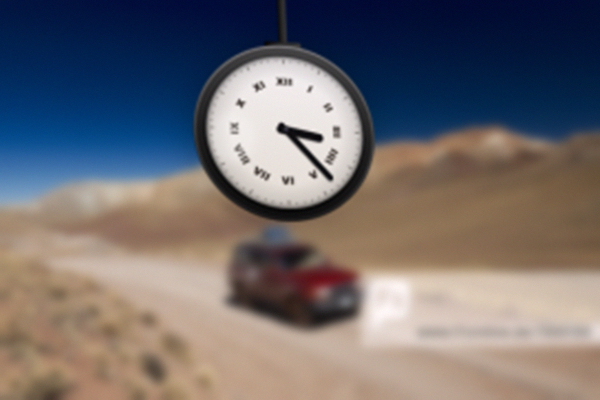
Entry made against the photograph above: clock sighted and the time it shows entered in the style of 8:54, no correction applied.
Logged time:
3:23
